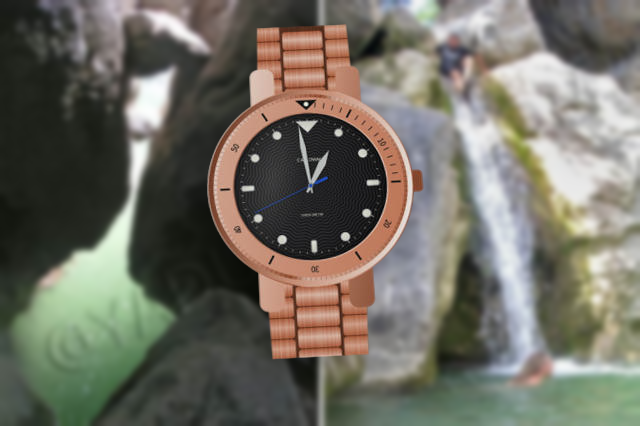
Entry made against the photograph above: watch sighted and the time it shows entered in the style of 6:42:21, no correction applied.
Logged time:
12:58:41
